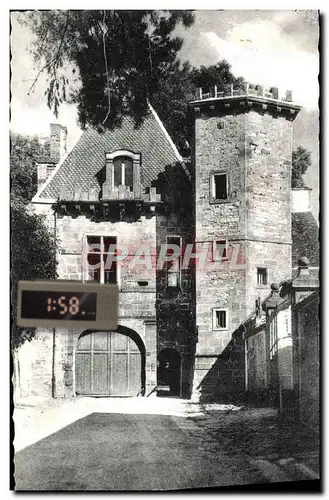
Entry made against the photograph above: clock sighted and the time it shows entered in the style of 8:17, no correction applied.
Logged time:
1:58
